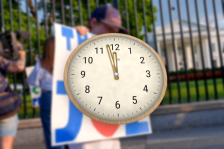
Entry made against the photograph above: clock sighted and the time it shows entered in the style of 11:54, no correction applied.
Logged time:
11:58
